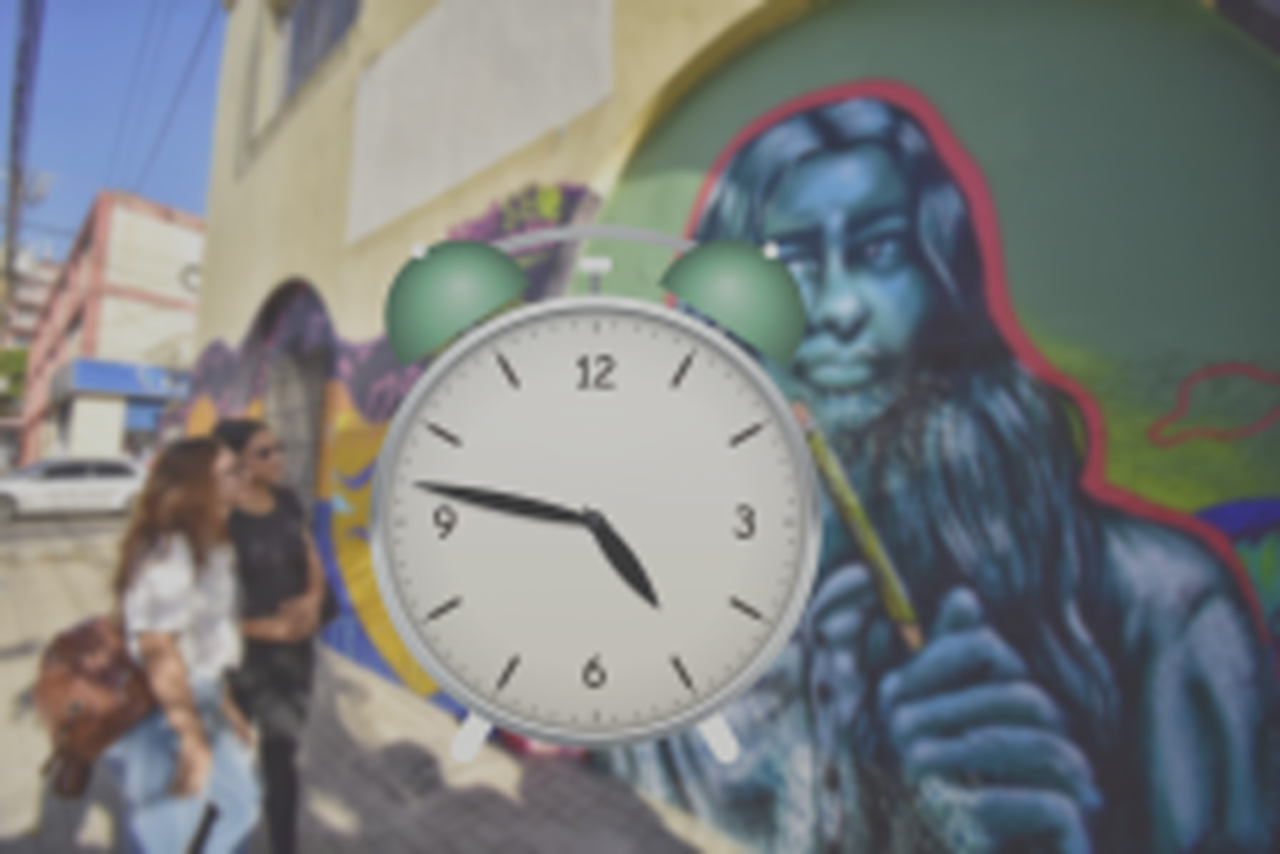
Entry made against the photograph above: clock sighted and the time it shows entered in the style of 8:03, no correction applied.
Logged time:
4:47
